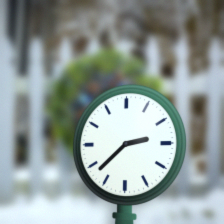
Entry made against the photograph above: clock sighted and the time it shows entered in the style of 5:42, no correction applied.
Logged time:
2:38
